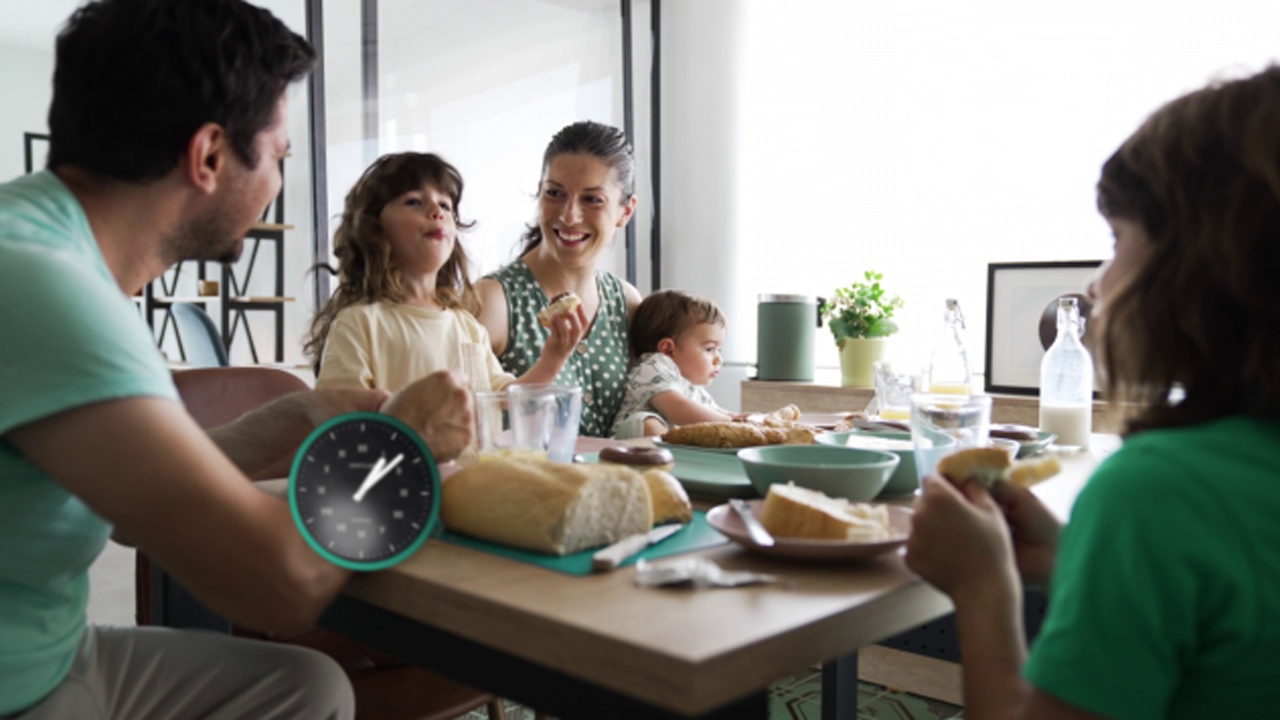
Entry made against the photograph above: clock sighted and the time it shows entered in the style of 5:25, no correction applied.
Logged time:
1:08
